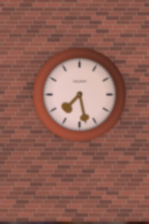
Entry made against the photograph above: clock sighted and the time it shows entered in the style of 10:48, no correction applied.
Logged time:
7:28
